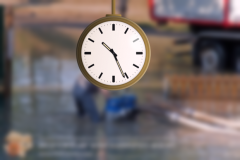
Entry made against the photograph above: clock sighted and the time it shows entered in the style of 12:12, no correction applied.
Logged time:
10:26
